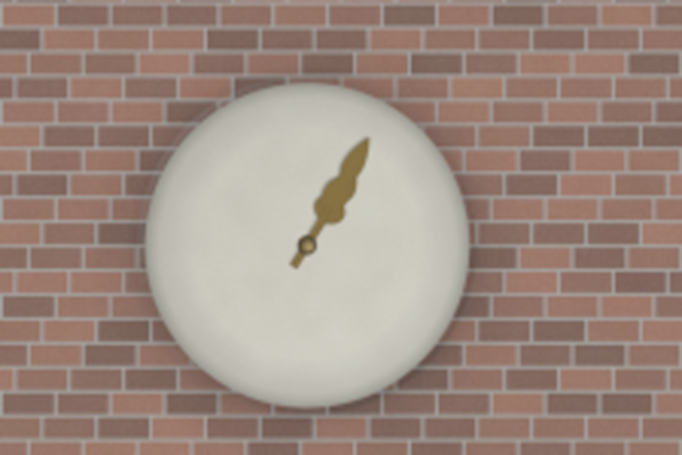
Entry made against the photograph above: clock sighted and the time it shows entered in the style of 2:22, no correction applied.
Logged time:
1:05
